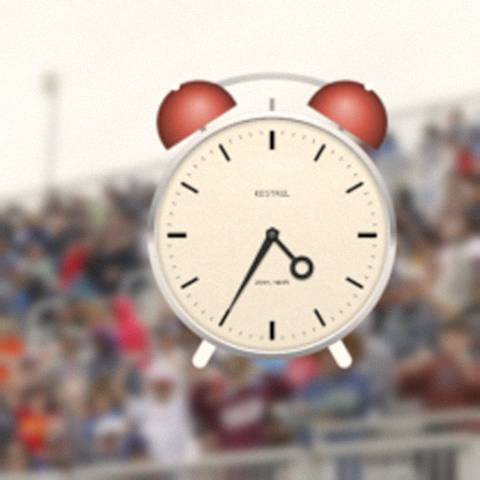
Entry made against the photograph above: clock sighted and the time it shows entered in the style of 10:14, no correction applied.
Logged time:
4:35
